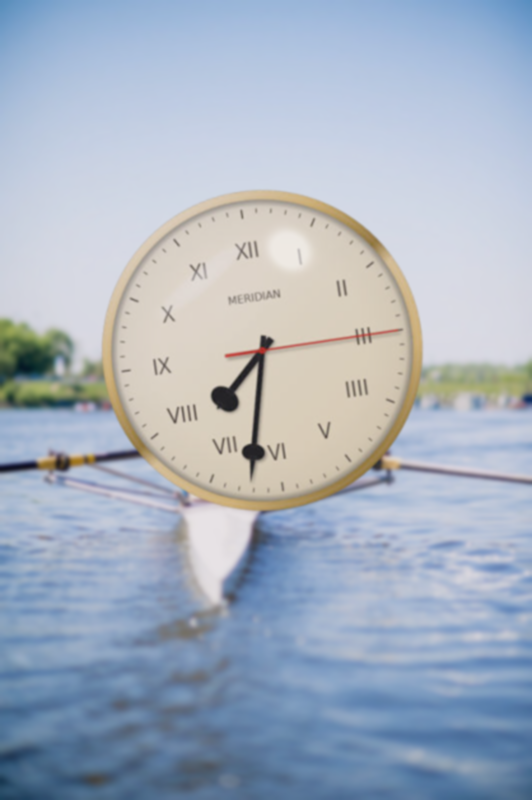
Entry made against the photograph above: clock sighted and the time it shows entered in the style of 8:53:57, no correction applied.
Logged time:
7:32:15
